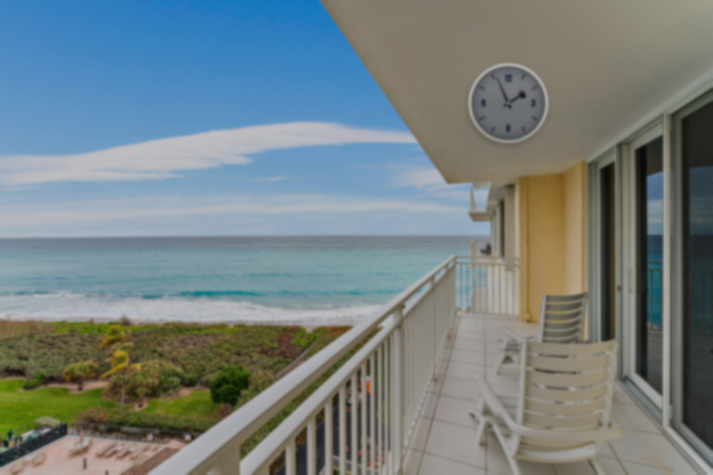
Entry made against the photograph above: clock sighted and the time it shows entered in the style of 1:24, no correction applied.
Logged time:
1:56
